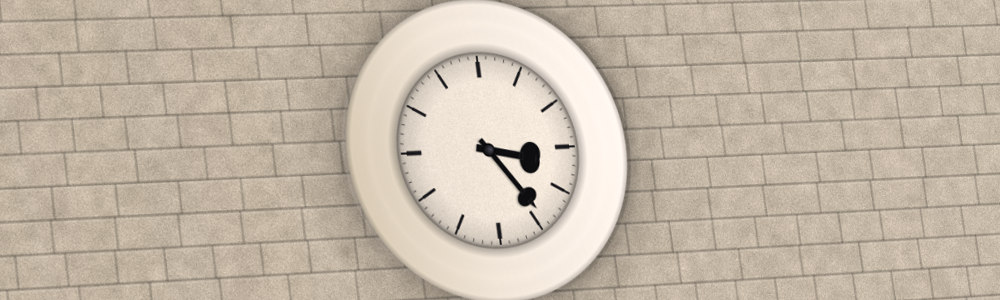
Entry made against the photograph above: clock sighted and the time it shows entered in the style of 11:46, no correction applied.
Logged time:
3:24
